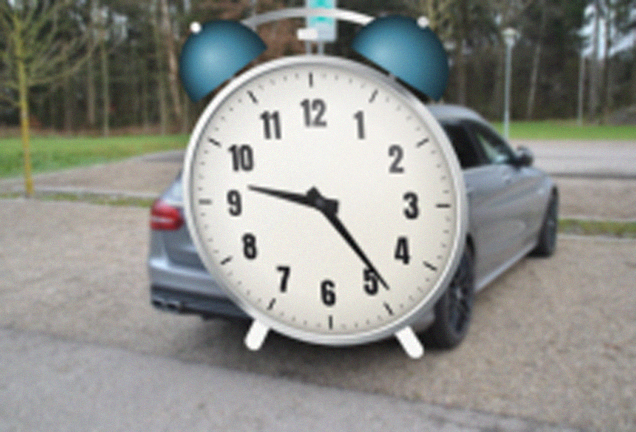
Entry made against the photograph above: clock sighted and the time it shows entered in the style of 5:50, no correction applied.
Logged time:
9:24
